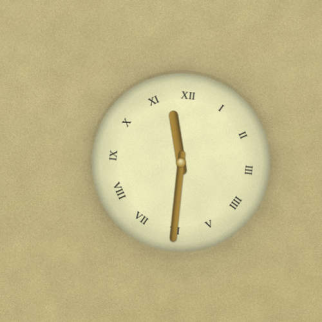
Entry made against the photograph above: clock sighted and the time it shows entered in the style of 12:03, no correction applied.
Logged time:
11:30
